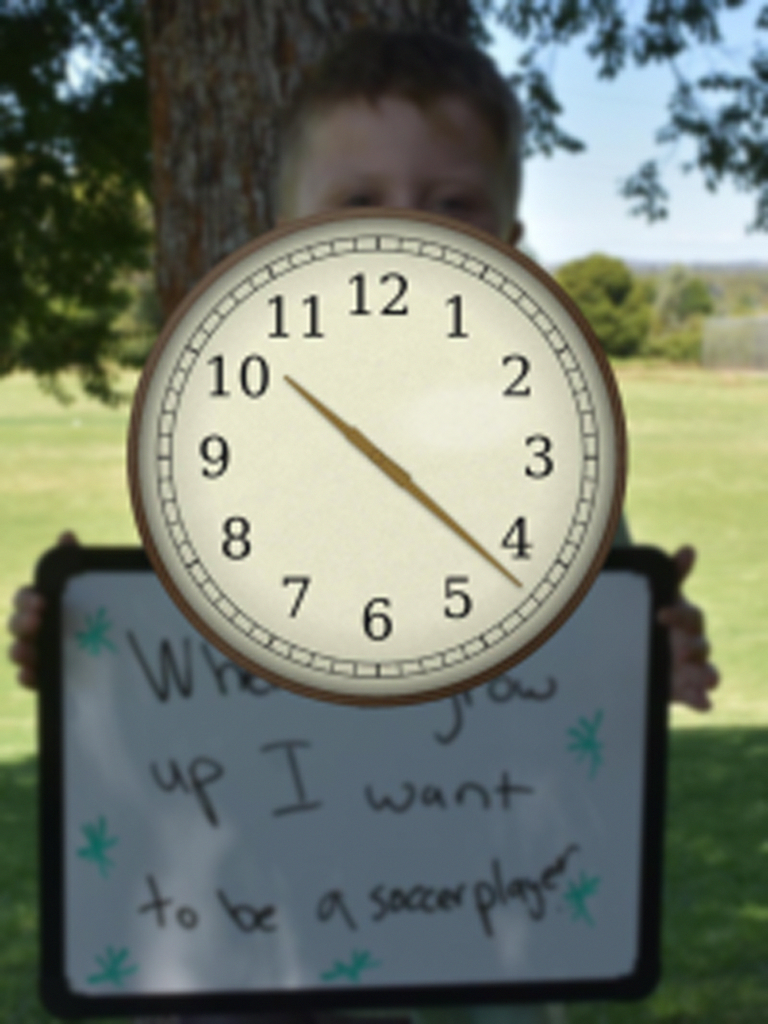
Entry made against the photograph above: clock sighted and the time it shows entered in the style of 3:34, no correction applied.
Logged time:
10:22
